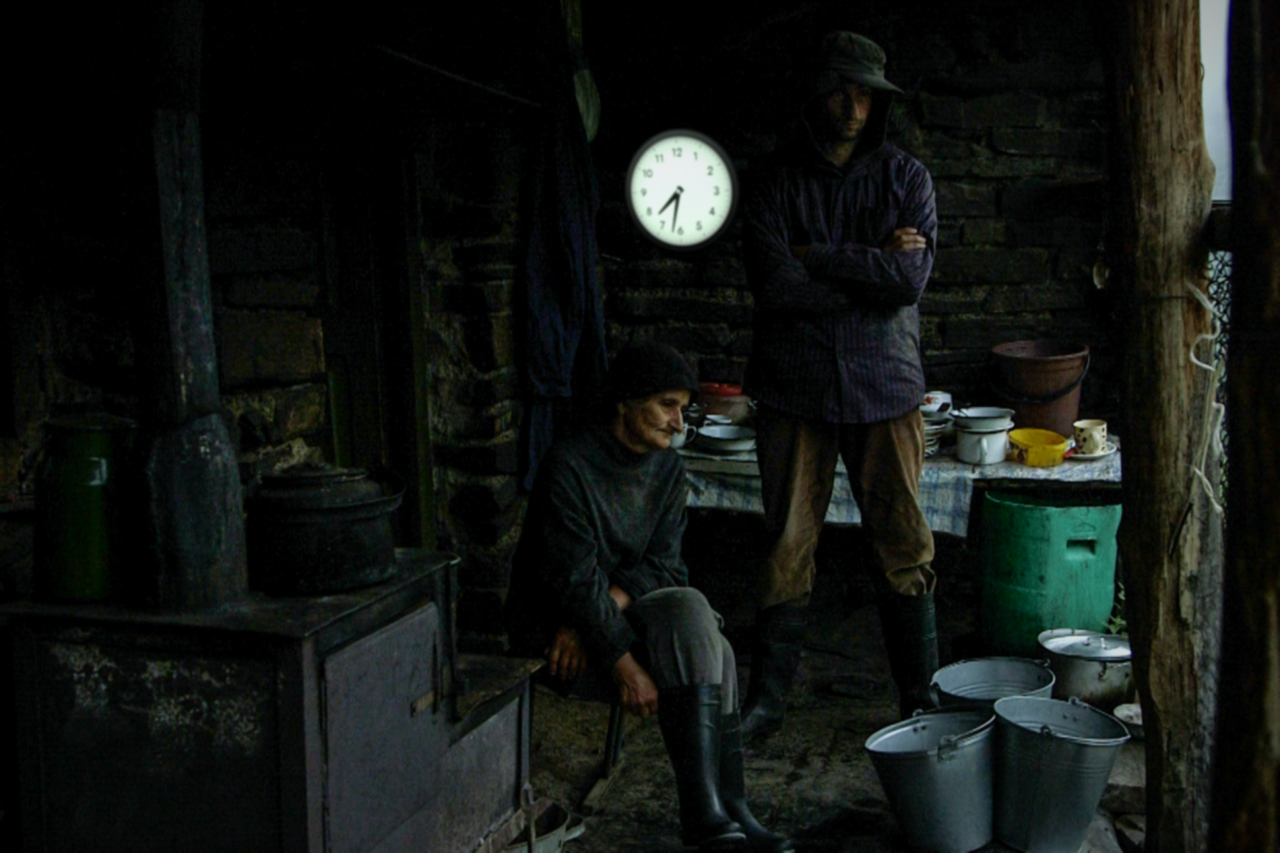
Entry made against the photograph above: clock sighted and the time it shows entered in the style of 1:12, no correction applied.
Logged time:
7:32
